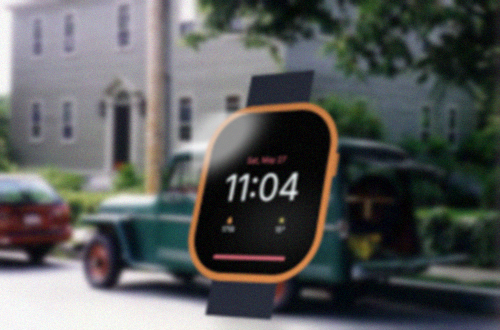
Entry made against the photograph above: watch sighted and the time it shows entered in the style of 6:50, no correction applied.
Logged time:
11:04
